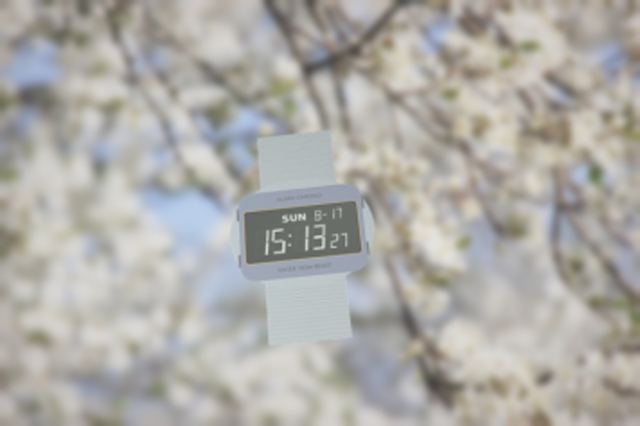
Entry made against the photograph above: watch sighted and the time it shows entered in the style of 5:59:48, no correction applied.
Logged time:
15:13:27
